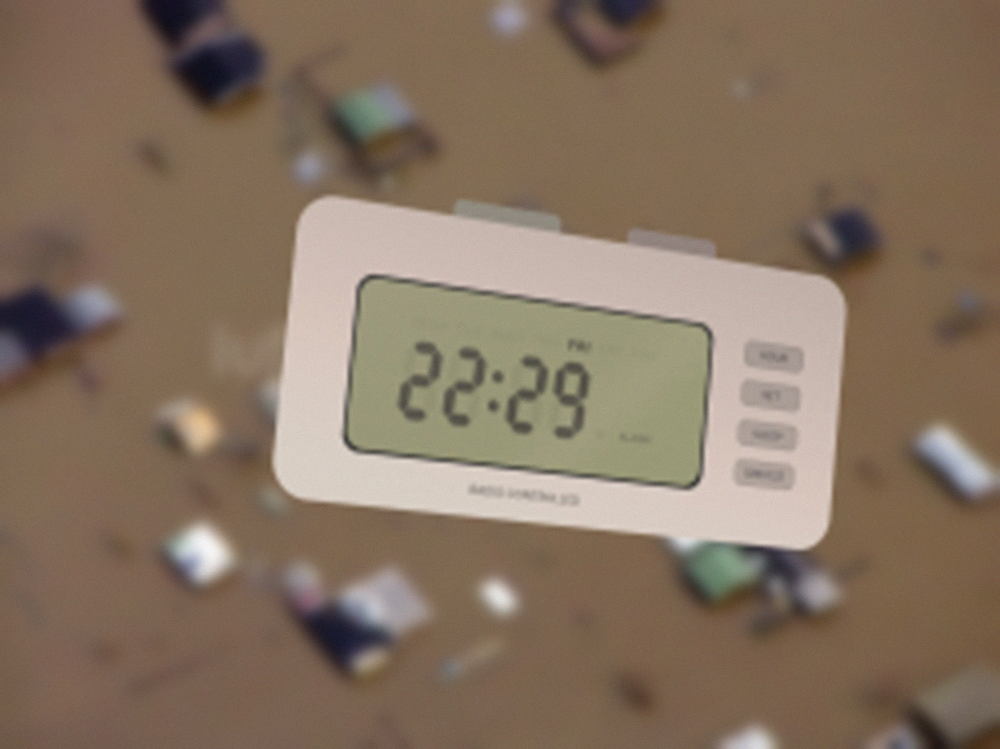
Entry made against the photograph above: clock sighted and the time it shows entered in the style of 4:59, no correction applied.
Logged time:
22:29
